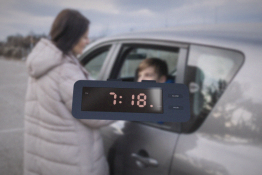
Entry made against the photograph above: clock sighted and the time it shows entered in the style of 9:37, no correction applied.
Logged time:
7:18
